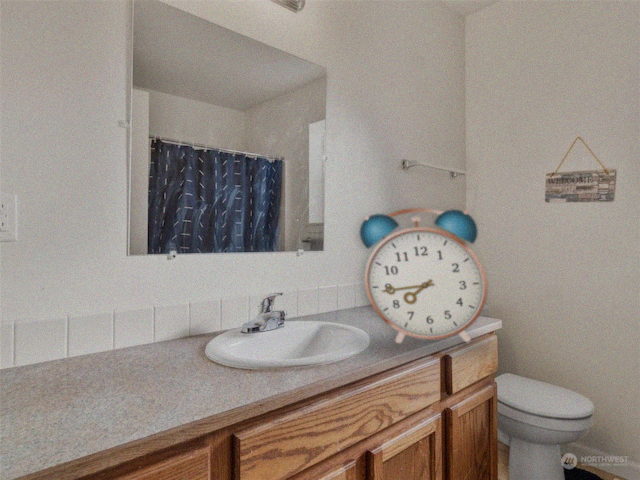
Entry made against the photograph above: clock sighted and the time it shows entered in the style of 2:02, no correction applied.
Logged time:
7:44
